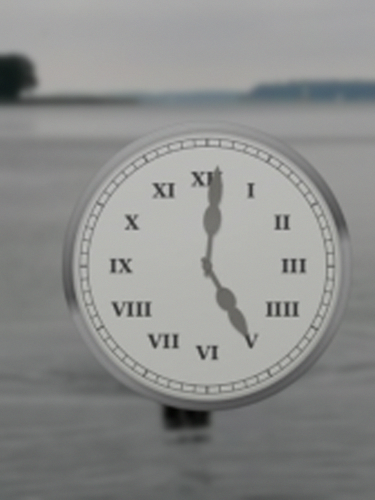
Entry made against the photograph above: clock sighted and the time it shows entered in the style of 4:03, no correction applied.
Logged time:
5:01
